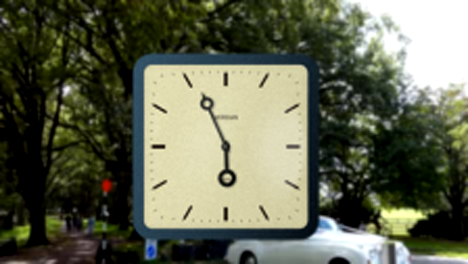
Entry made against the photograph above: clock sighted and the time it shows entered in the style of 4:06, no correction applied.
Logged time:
5:56
